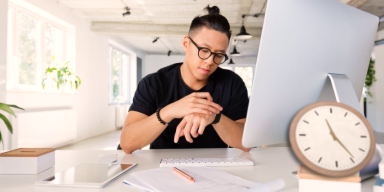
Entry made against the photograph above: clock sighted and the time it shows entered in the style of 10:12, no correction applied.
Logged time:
11:24
